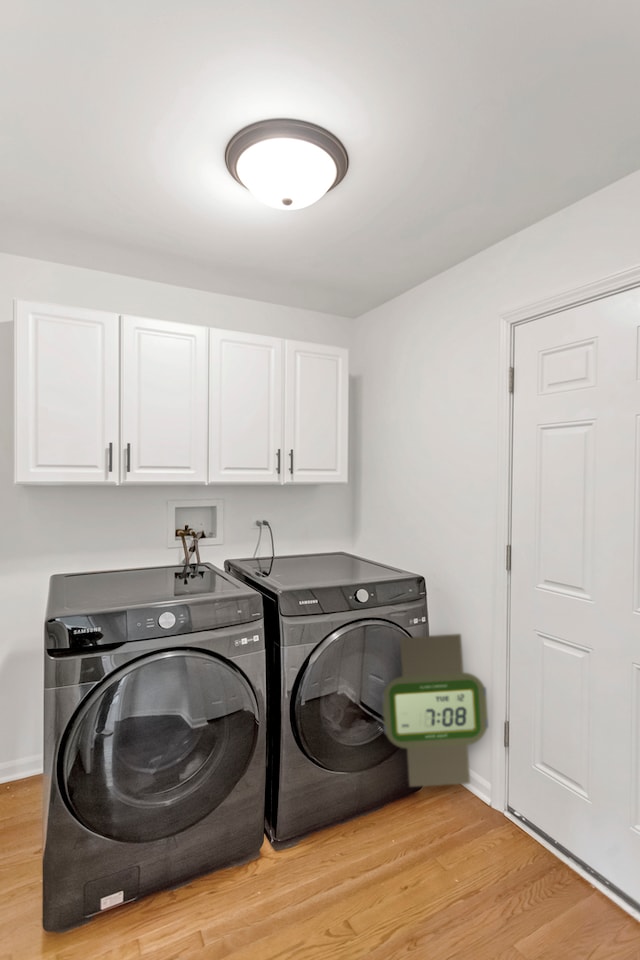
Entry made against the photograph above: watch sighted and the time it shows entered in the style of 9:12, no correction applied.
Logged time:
7:08
